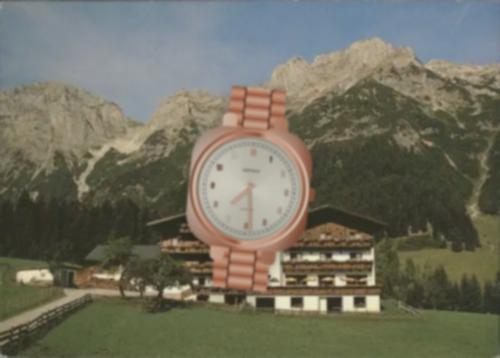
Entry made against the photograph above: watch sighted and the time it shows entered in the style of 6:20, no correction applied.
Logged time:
7:29
